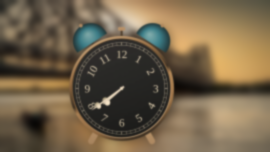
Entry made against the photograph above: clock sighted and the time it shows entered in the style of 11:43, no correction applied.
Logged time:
7:39
